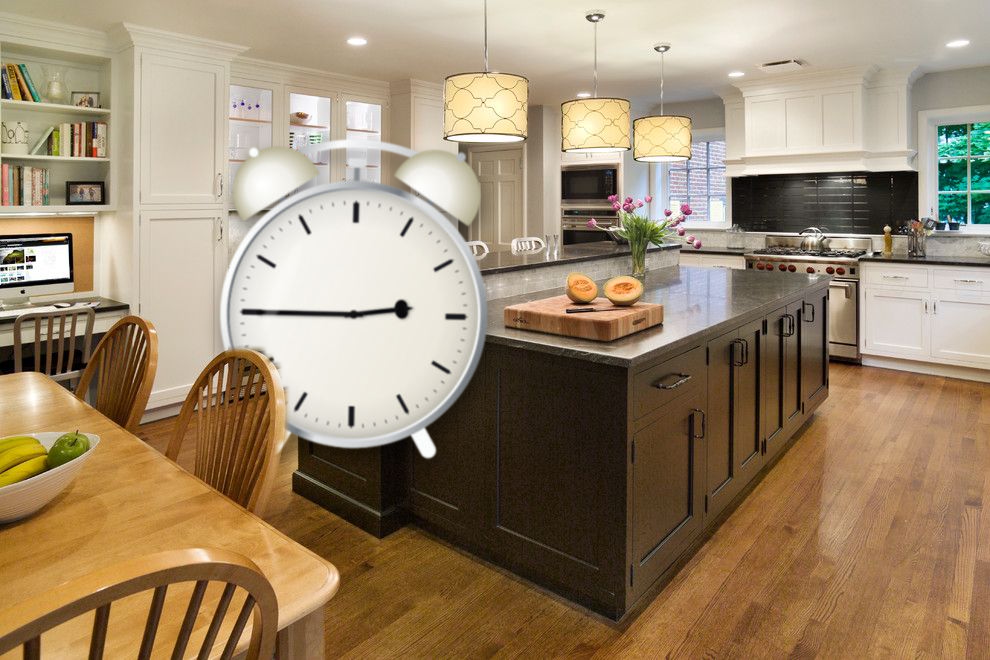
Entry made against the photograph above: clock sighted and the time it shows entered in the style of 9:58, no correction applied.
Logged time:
2:45
